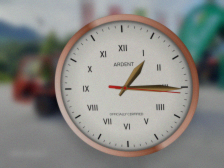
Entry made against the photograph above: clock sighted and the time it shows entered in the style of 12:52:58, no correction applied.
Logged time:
1:15:16
